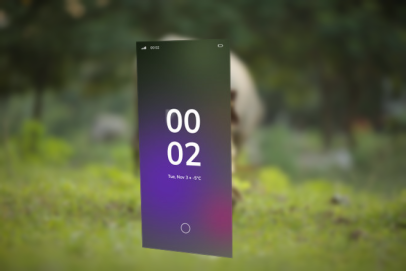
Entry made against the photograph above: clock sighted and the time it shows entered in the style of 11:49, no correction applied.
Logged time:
0:02
